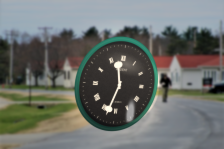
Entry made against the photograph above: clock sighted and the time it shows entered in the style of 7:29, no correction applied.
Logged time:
11:33
